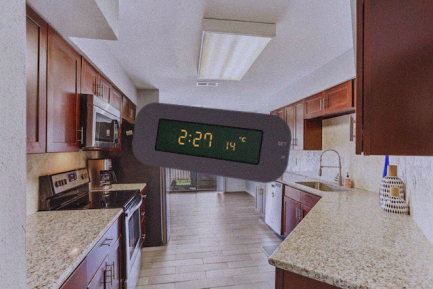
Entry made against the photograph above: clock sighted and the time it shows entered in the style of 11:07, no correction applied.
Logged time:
2:27
